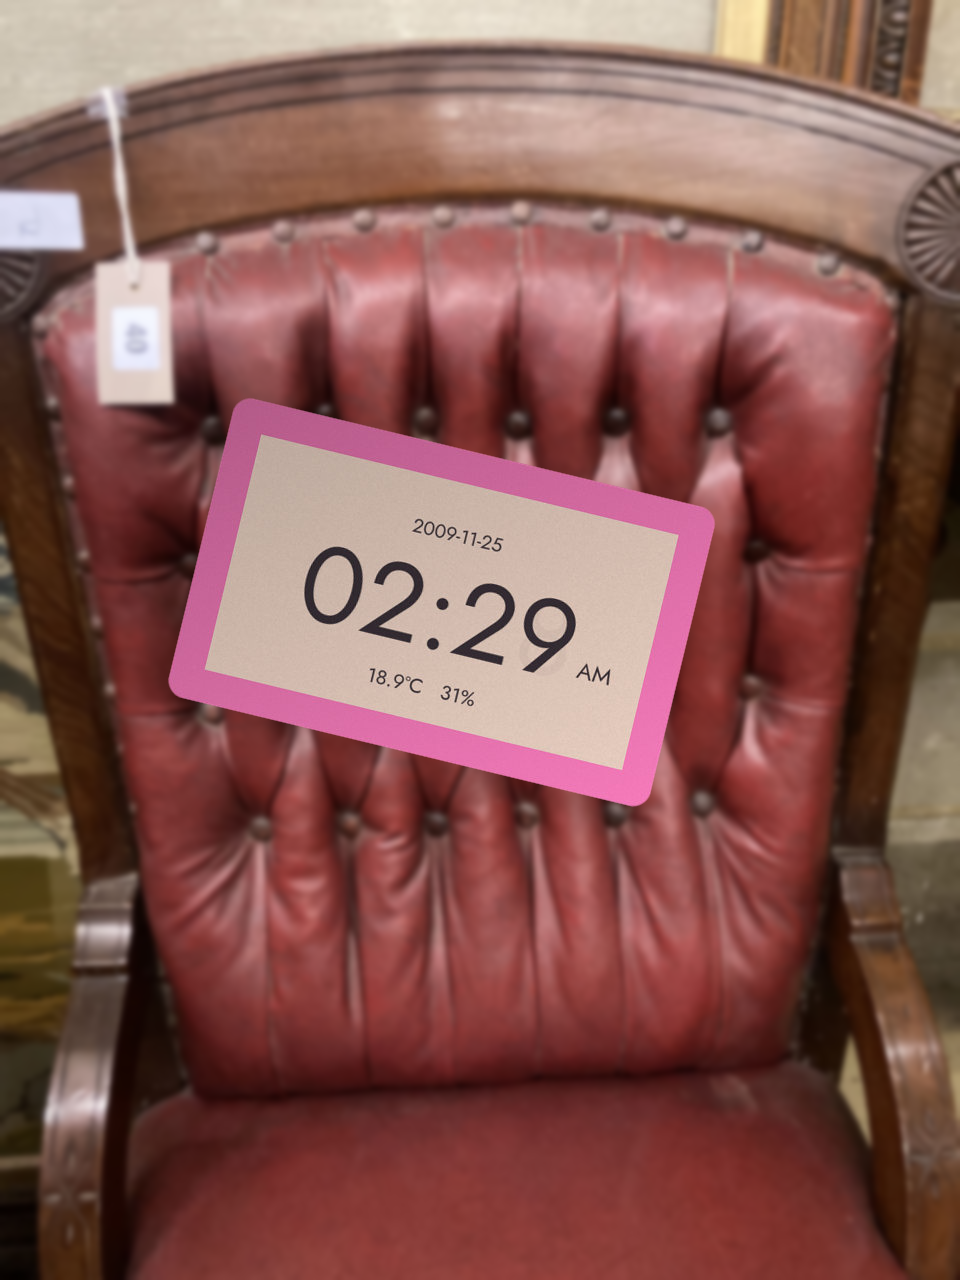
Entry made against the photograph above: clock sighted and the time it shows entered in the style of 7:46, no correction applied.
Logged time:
2:29
